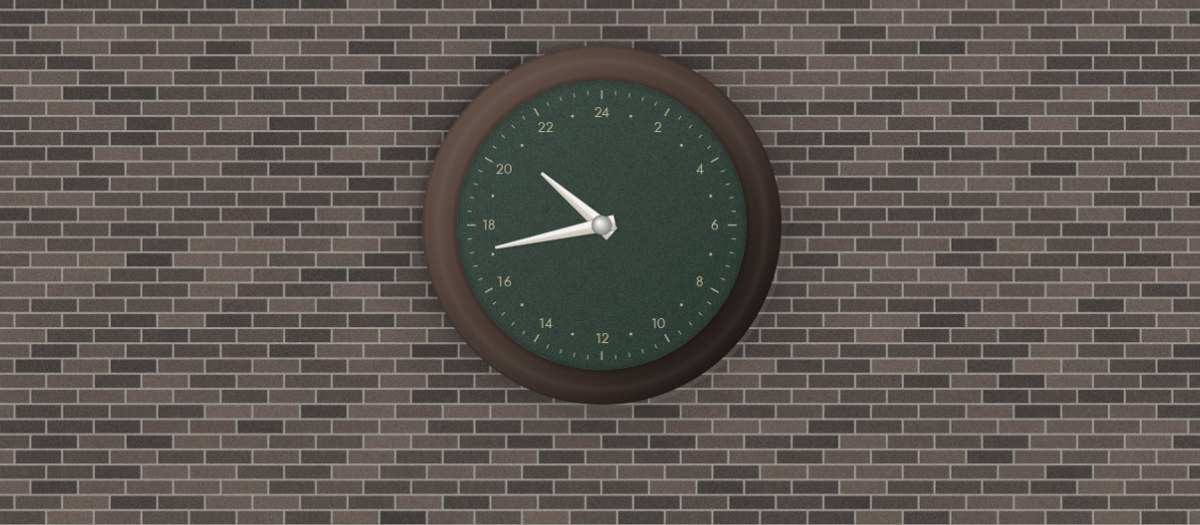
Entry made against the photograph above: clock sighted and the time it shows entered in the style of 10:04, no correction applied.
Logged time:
20:43
